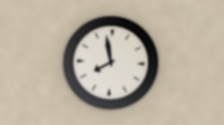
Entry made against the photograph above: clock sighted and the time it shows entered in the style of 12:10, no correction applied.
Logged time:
7:58
